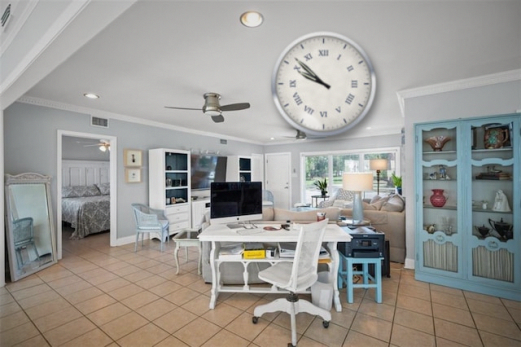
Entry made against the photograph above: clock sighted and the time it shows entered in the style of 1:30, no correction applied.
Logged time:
9:52
